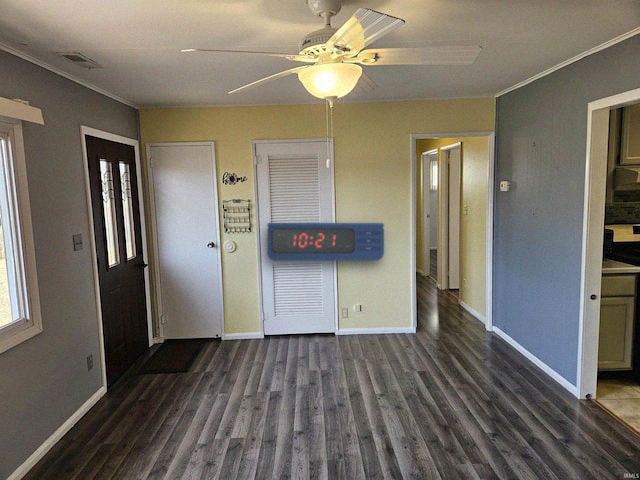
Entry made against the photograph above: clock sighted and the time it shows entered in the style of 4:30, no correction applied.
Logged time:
10:21
